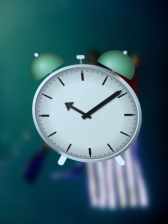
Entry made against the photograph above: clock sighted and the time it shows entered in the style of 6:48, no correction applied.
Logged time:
10:09
